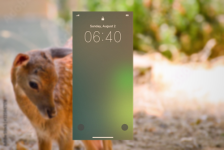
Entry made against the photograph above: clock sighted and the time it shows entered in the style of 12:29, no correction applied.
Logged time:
6:40
